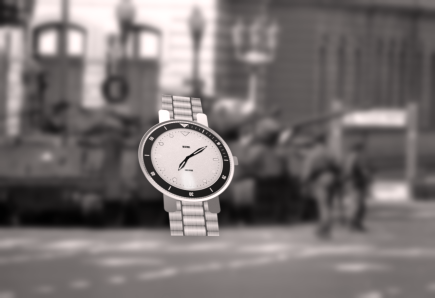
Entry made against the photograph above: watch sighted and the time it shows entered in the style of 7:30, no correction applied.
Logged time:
7:09
